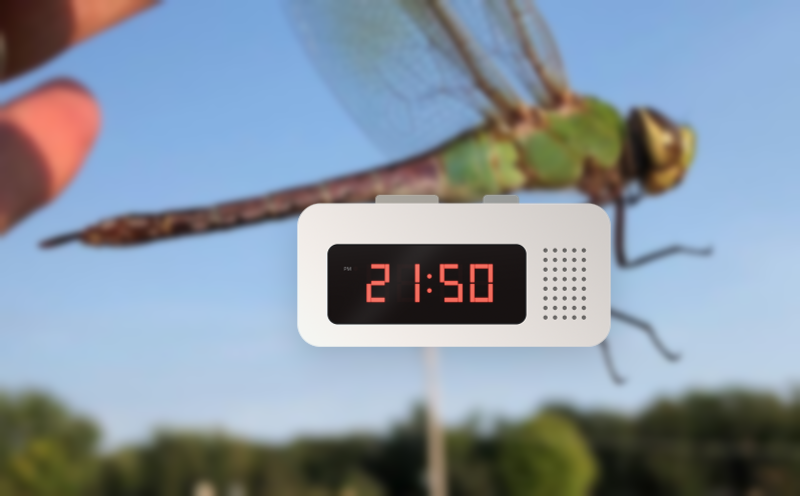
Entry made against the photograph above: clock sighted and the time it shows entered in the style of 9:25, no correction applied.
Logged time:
21:50
